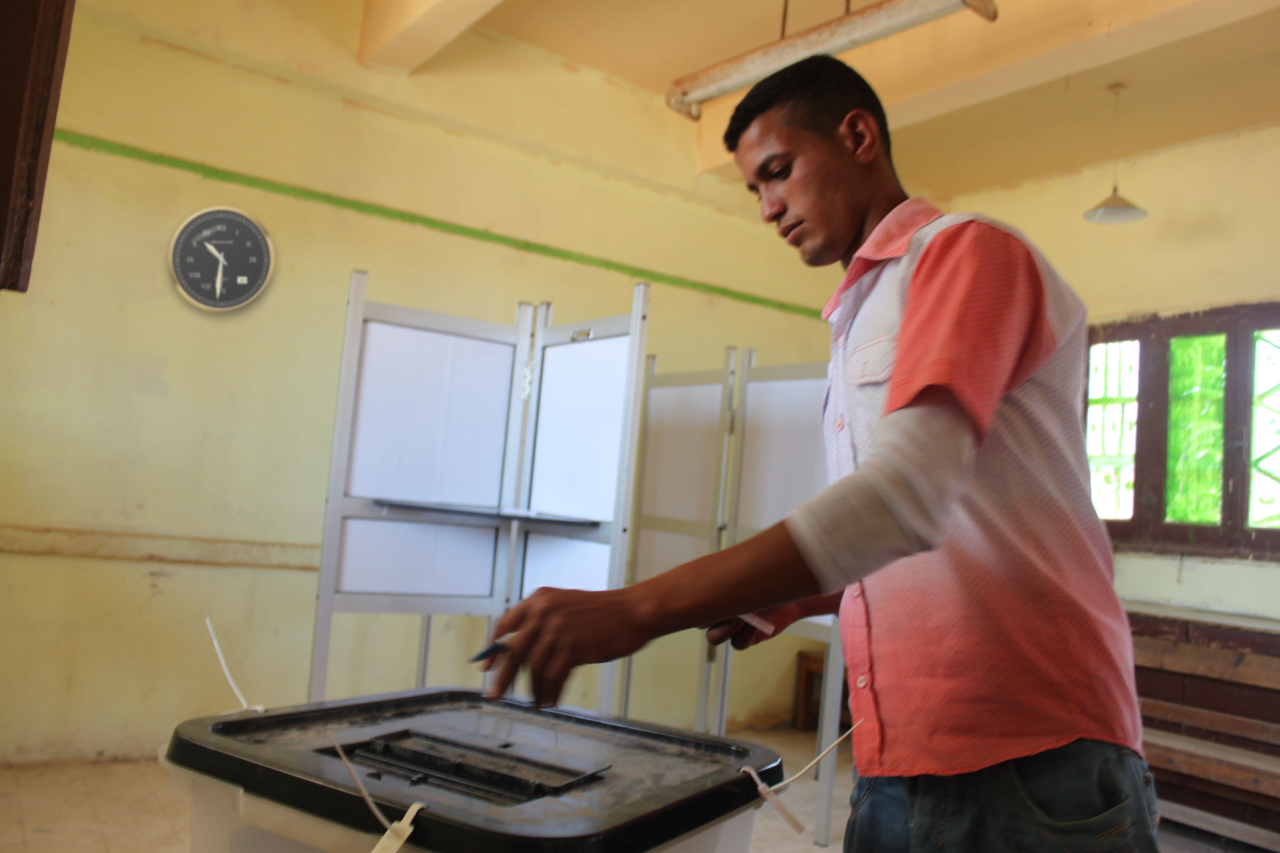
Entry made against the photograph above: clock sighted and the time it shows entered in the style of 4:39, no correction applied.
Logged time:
10:31
